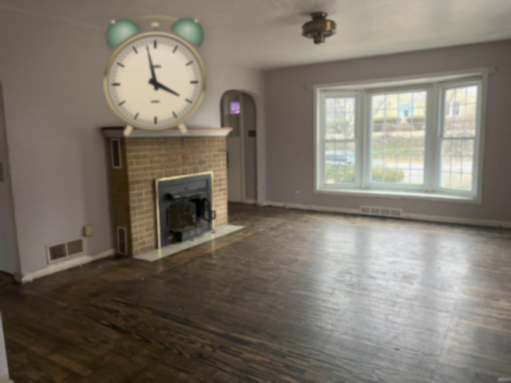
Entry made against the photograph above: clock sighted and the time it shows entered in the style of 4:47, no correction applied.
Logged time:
3:58
